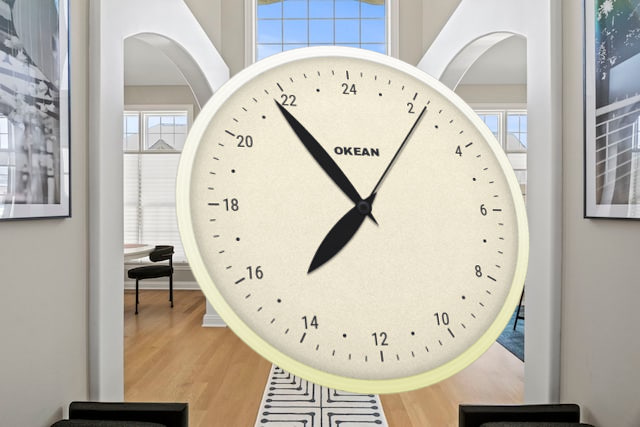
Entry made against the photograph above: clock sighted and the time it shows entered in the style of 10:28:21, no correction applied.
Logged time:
14:54:06
